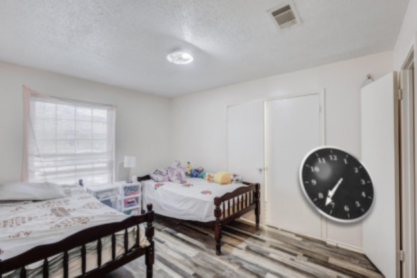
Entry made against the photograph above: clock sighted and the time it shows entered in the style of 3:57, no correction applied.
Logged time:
7:37
